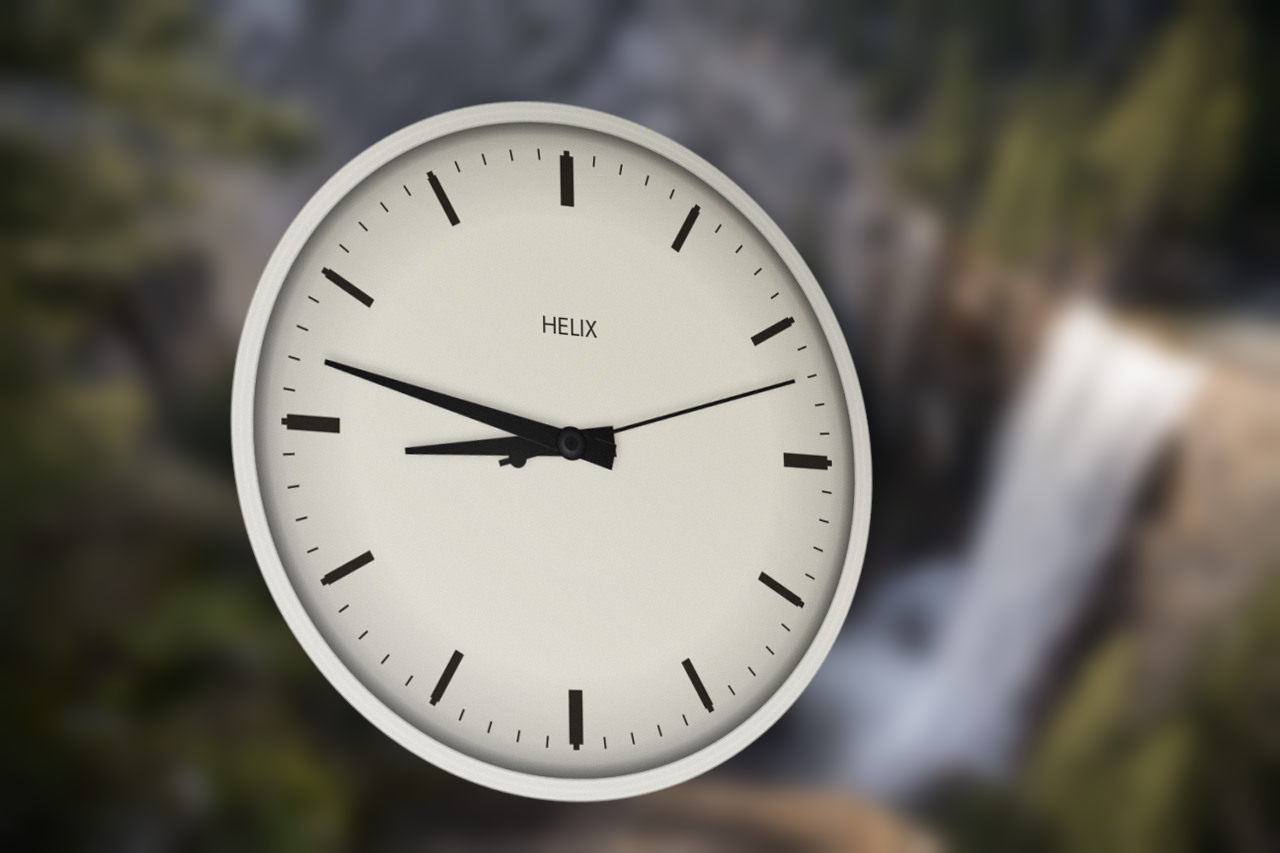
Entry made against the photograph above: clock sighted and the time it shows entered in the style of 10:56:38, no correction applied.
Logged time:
8:47:12
